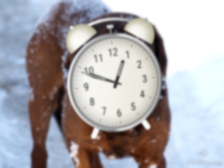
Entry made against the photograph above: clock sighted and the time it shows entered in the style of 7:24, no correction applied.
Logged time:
12:49
